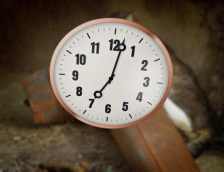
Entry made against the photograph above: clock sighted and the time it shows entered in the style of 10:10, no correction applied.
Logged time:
7:02
